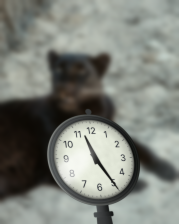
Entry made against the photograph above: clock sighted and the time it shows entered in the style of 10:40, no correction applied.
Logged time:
11:25
